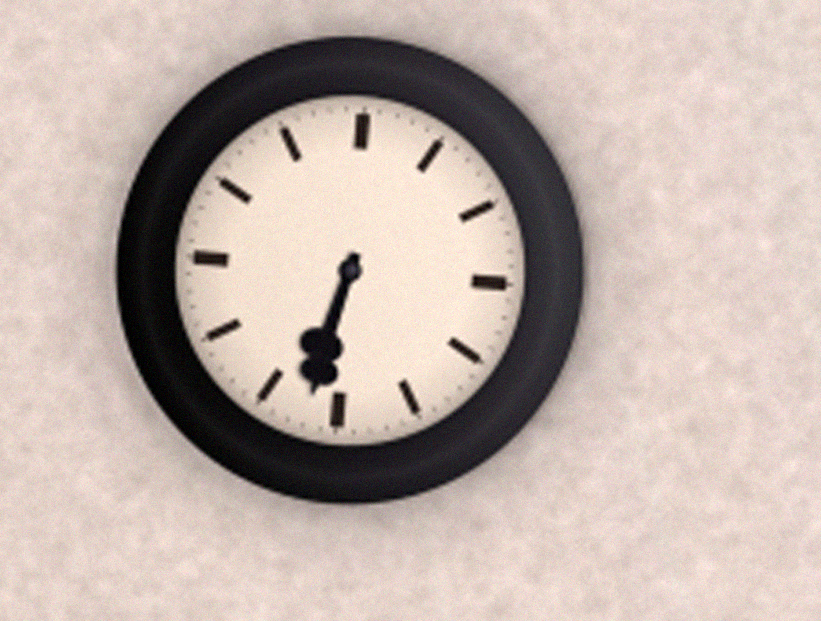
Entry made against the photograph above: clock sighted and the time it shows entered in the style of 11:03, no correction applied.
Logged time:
6:32
